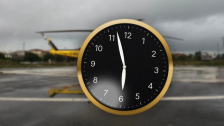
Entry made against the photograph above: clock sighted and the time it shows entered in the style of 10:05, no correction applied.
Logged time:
5:57
